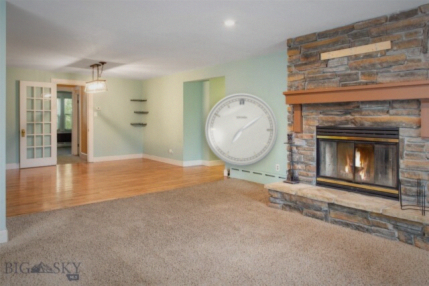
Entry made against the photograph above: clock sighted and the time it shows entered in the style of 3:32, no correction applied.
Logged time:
7:09
